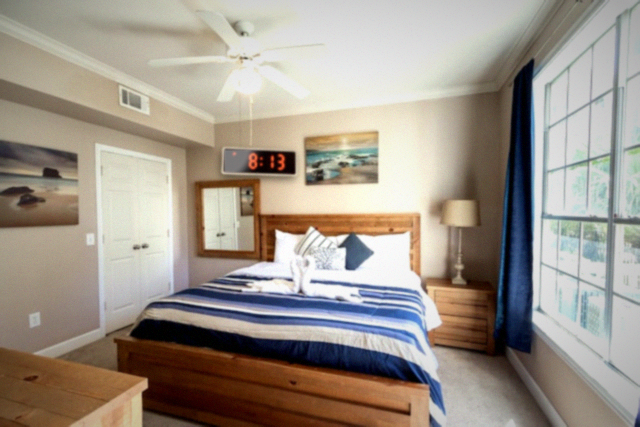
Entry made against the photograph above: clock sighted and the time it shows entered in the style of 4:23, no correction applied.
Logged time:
8:13
